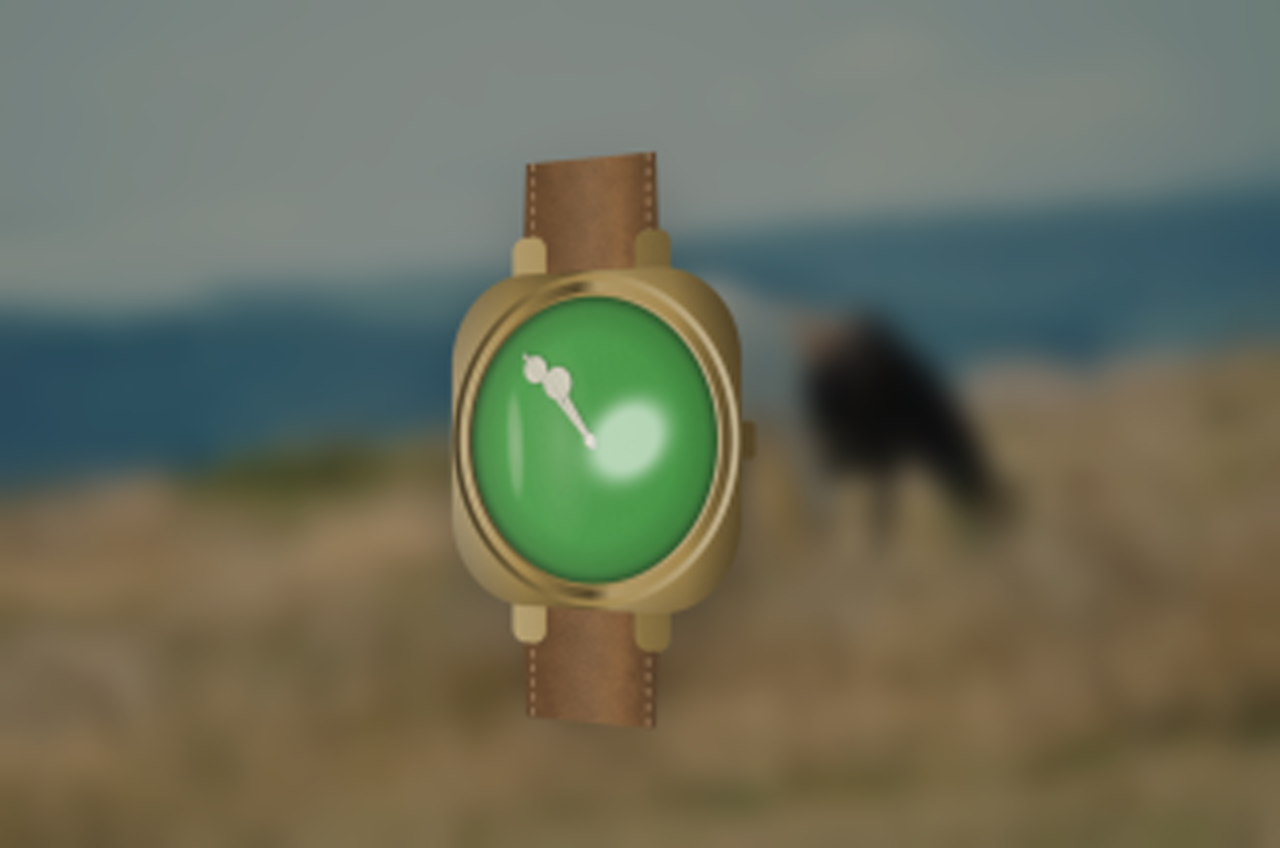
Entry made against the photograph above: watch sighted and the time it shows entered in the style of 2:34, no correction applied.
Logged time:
10:53
